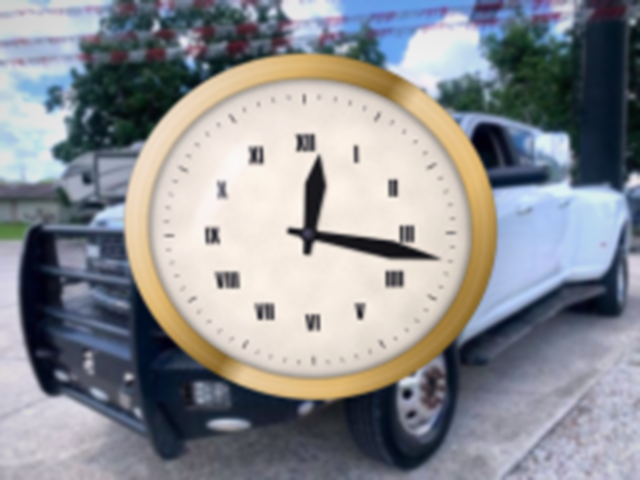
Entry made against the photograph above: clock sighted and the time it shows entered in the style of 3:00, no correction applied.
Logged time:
12:17
